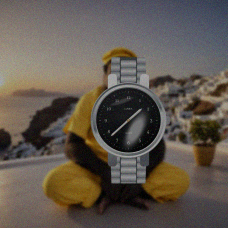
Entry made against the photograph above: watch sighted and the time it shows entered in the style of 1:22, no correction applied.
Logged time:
1:38
